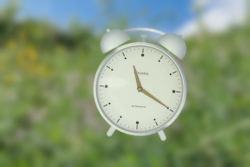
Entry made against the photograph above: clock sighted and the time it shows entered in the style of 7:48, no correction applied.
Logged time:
11:20
